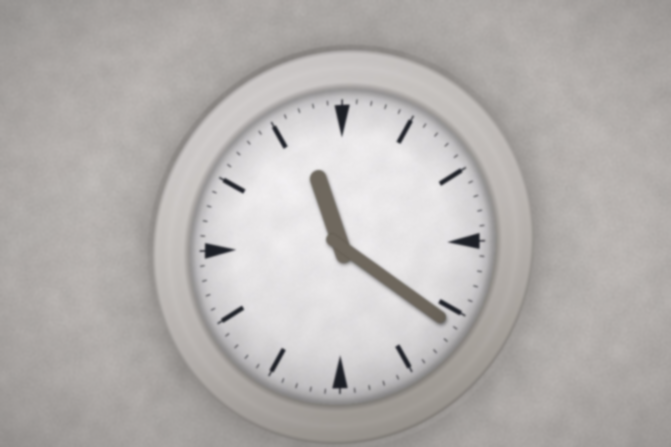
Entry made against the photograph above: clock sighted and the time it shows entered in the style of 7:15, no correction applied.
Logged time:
11:21
